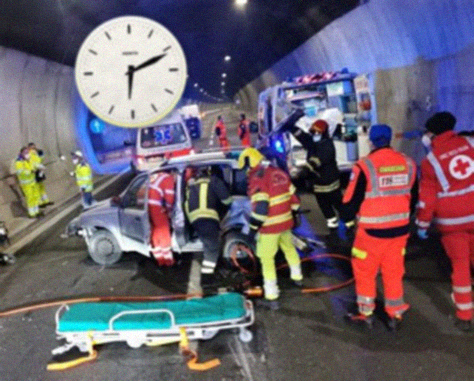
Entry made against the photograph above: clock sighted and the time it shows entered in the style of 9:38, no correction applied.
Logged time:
6:11
